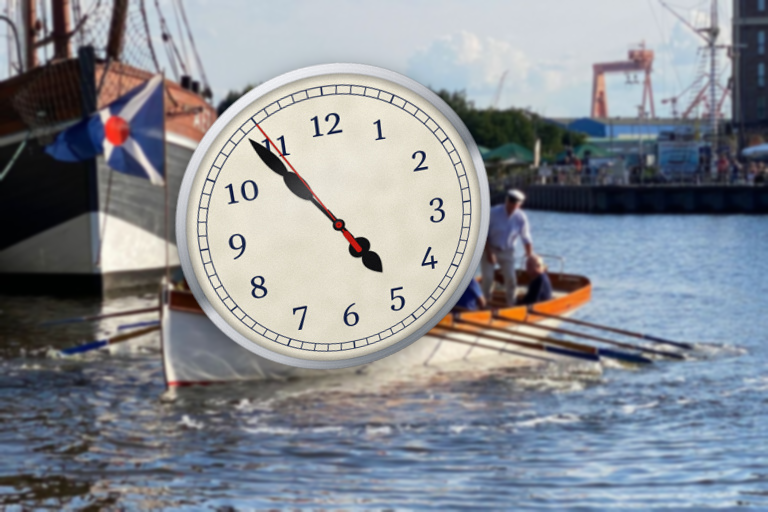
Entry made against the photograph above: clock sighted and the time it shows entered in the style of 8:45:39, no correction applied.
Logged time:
4:53:55
